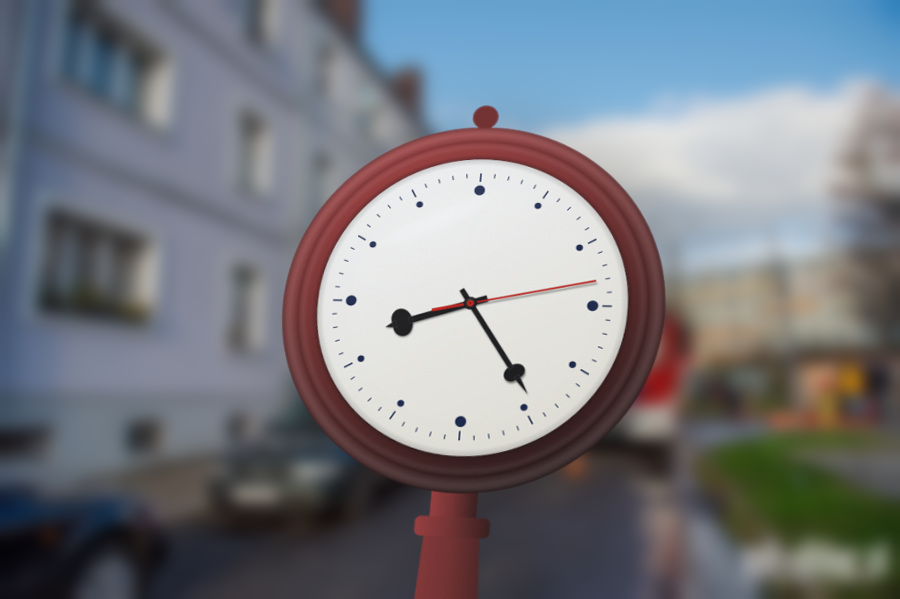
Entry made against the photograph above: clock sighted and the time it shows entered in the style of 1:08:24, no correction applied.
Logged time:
8:24:13
